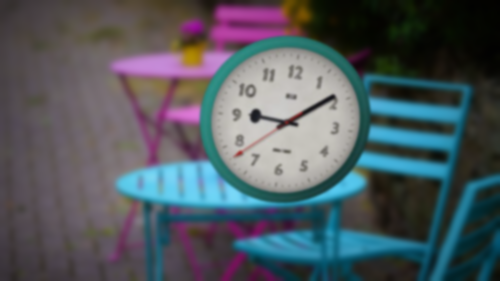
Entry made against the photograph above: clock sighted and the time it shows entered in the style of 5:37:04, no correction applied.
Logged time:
9:08:38
